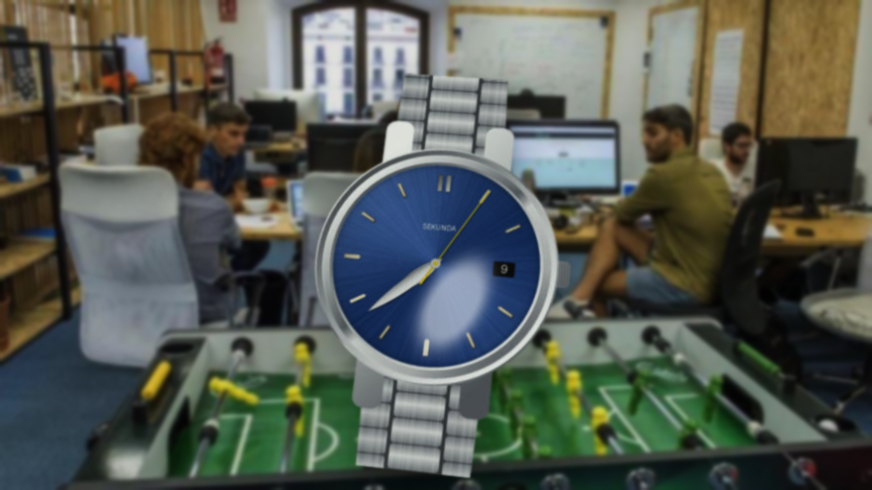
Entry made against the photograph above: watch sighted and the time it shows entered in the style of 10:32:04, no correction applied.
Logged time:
7:38:05
